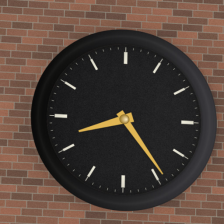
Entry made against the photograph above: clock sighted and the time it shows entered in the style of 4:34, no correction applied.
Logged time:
8:24
